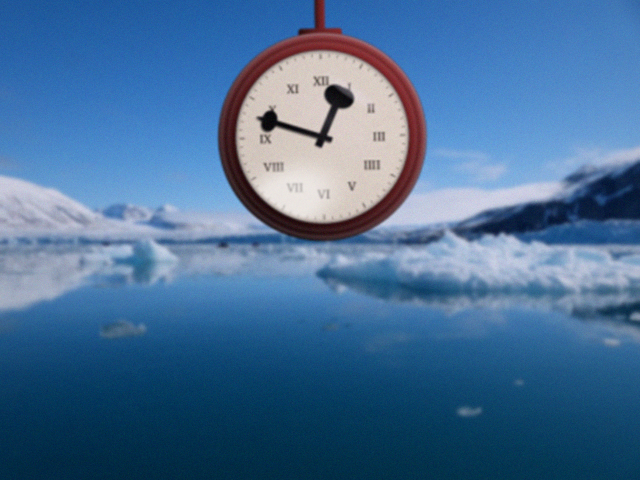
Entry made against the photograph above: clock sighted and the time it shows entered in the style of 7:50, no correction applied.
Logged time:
12:48
